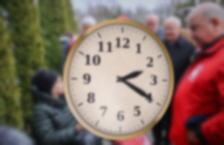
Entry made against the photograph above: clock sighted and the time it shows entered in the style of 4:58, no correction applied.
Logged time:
2:20
